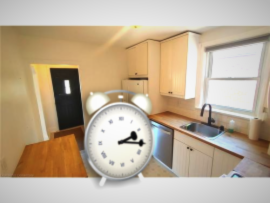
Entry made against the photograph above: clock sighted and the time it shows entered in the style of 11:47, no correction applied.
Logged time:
2:16
